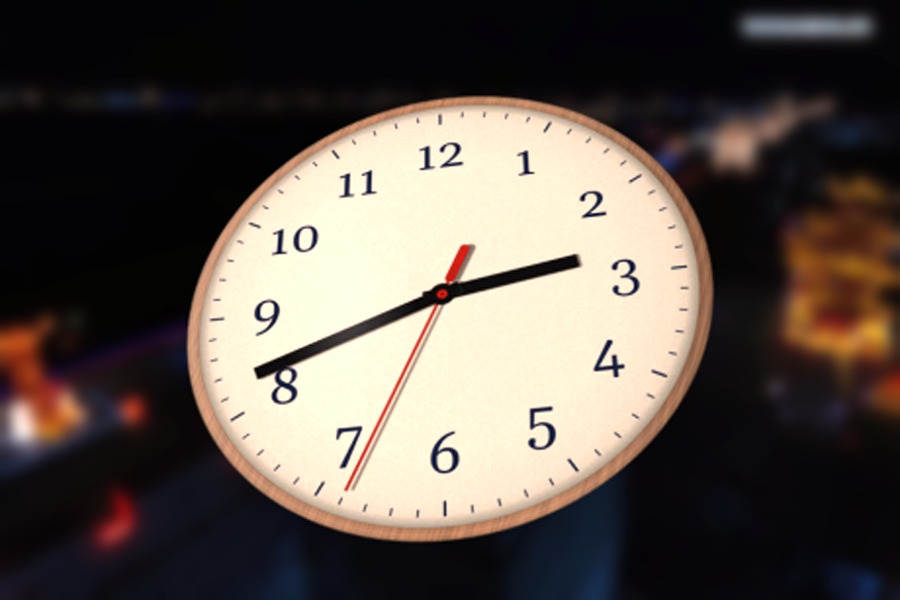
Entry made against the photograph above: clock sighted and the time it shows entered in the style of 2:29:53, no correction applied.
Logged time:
2:41:34
